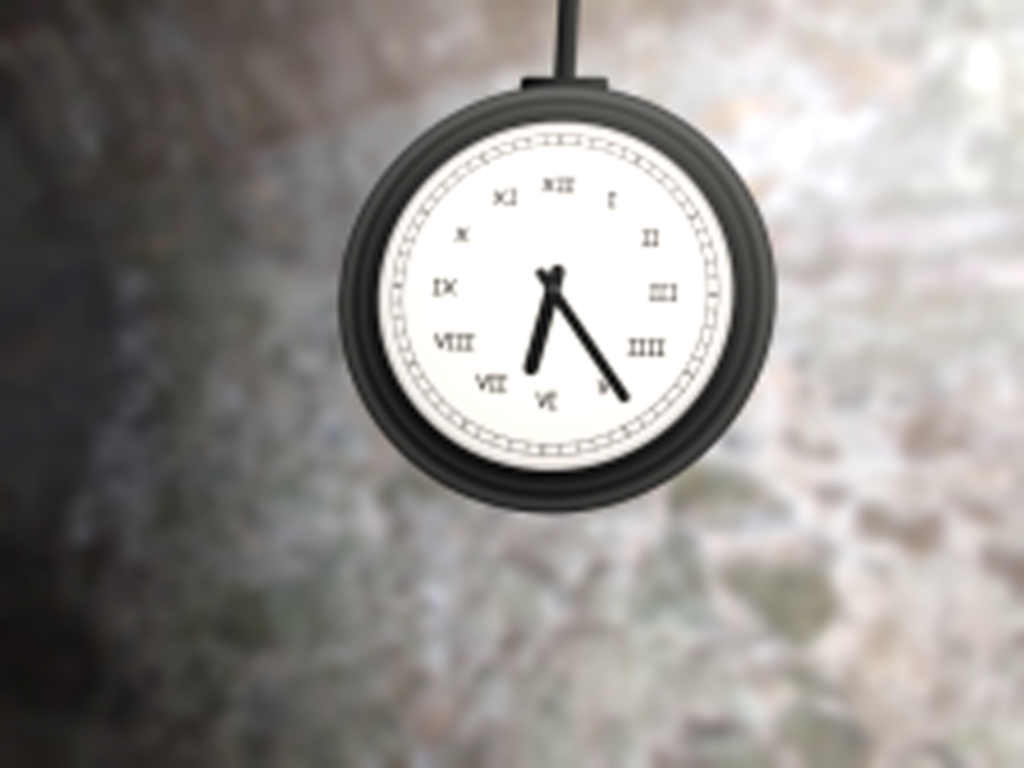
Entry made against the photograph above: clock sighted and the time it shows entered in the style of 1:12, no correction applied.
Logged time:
6:24
